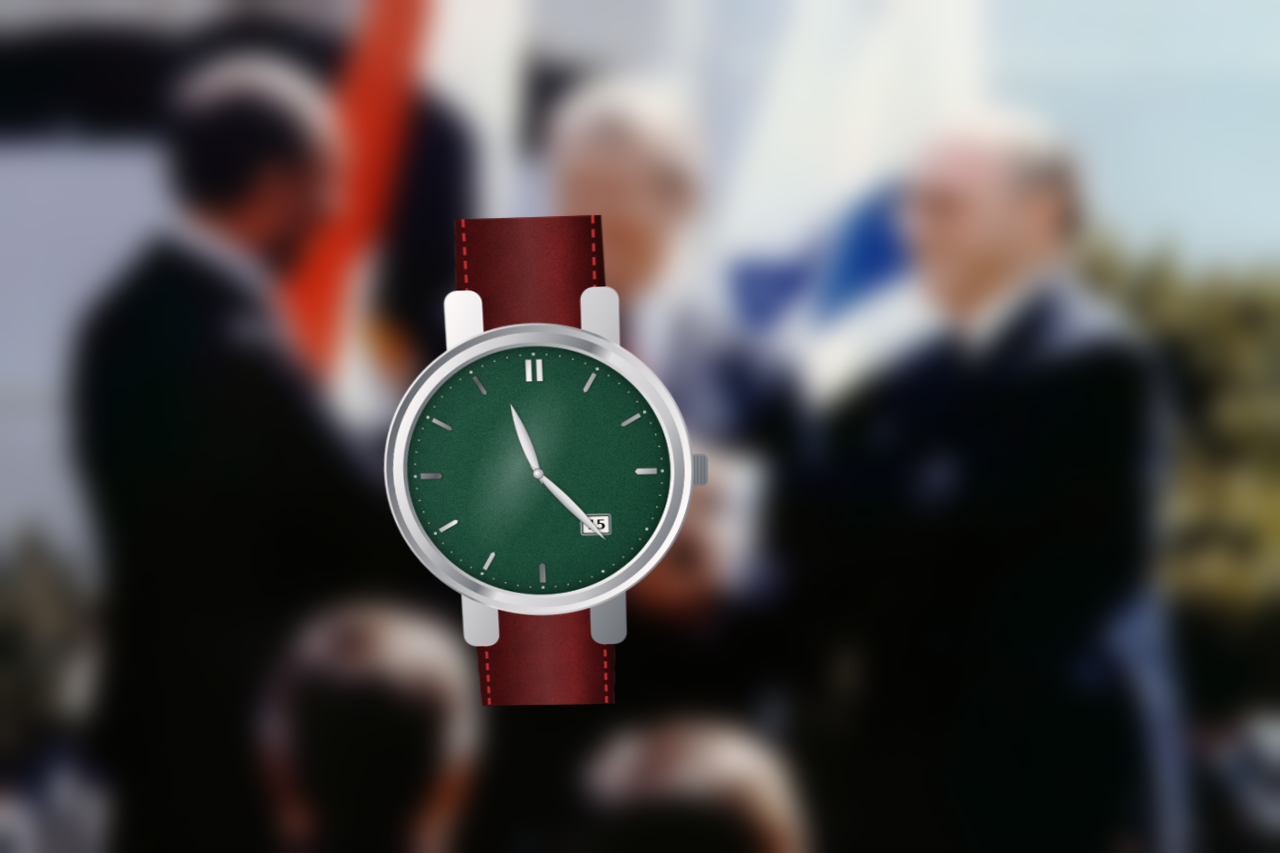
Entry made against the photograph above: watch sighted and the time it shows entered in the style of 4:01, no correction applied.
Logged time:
11:23
